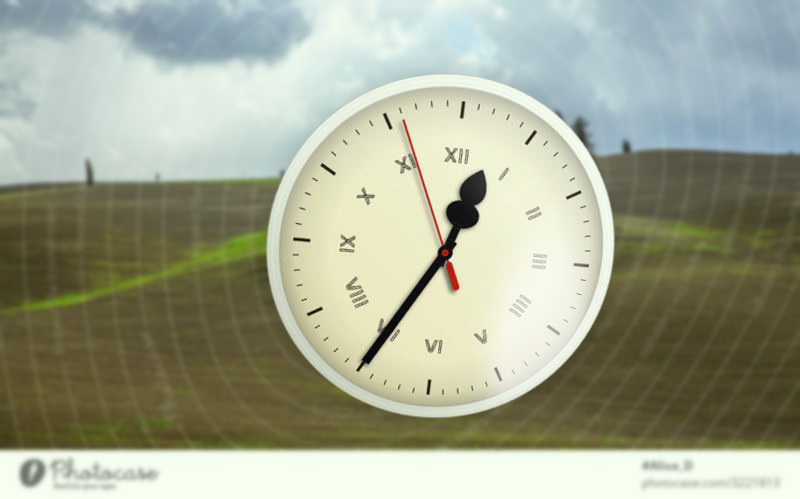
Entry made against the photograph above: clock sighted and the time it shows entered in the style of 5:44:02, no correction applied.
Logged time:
12:34:56
